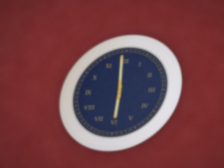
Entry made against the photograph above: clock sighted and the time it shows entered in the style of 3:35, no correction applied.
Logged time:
5:59
